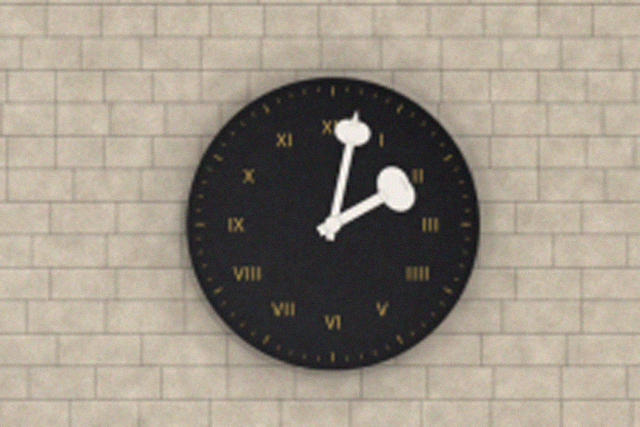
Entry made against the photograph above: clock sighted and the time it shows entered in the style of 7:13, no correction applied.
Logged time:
2:02
